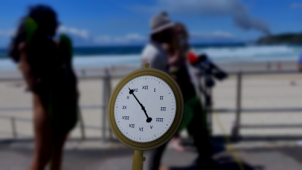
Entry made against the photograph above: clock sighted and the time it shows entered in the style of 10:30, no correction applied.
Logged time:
4:53
